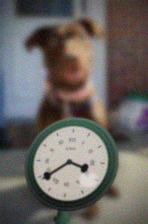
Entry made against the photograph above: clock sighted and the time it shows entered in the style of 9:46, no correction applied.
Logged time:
3:39
